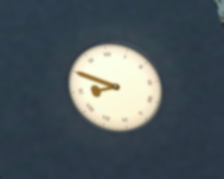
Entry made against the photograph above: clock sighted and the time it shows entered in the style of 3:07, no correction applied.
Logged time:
8:50
